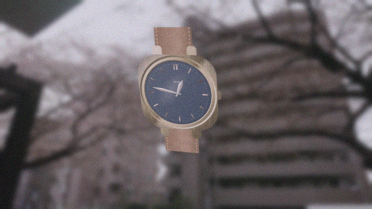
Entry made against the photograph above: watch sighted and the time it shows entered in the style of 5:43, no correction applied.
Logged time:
12:47
